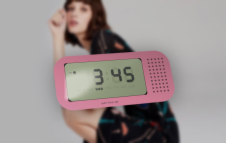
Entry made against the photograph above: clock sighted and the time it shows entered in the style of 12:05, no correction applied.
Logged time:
3:45
